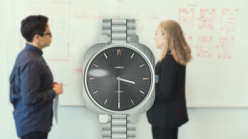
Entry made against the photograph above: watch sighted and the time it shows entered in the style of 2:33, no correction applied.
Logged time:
3:30
